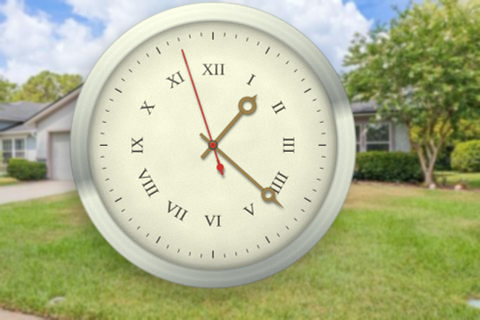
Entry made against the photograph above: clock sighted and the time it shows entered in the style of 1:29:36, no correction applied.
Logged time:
1:21:57
